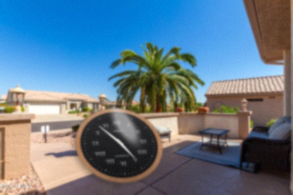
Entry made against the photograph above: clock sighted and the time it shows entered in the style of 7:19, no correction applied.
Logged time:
4:53
